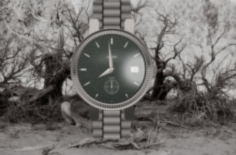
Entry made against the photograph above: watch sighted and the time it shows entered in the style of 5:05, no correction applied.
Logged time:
7:59
